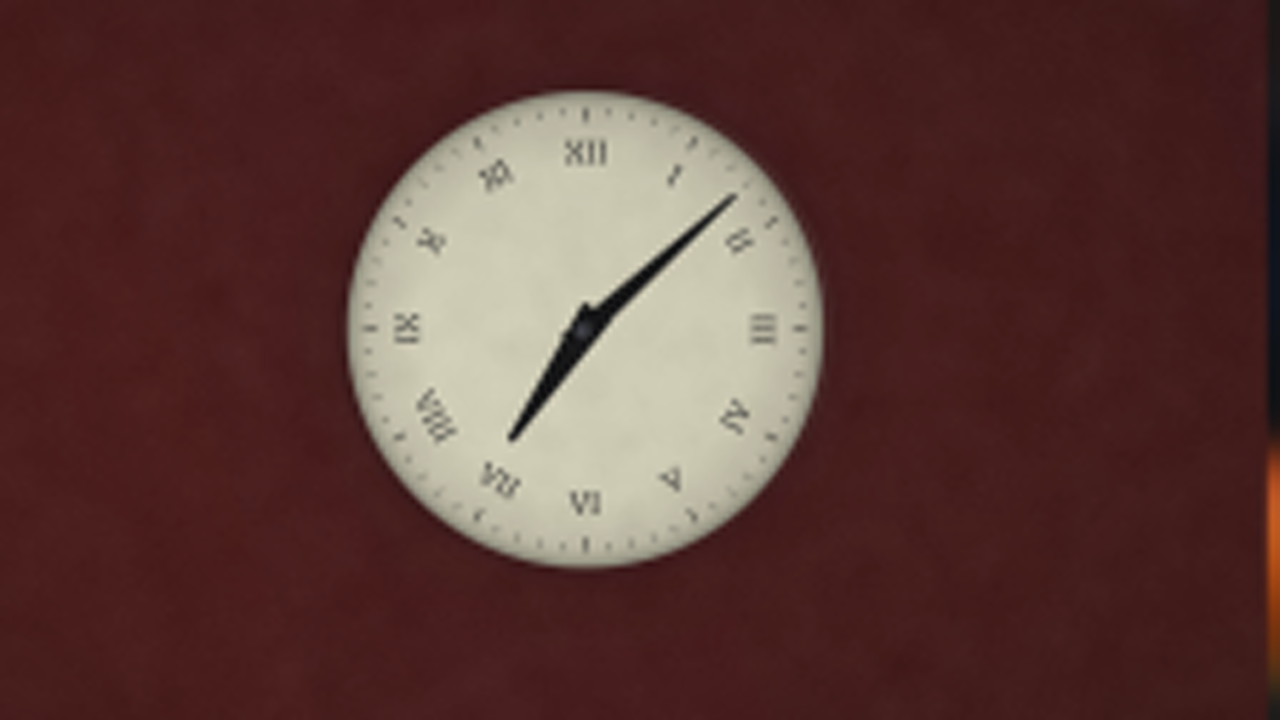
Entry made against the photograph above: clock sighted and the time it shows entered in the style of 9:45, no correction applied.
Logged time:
7:08
